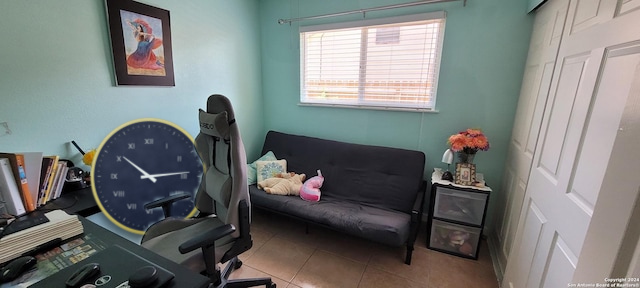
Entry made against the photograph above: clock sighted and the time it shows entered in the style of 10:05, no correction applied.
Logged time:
10:14
